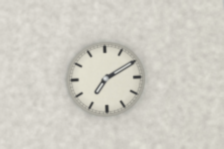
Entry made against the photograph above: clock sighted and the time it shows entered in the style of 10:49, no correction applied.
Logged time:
7:10
